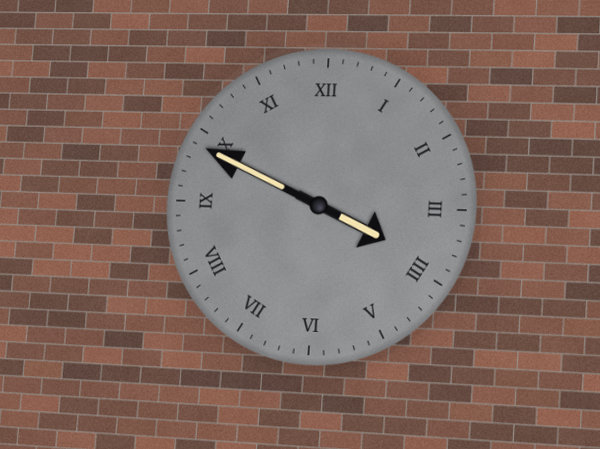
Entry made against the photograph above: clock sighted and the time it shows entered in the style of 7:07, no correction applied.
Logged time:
3:49
